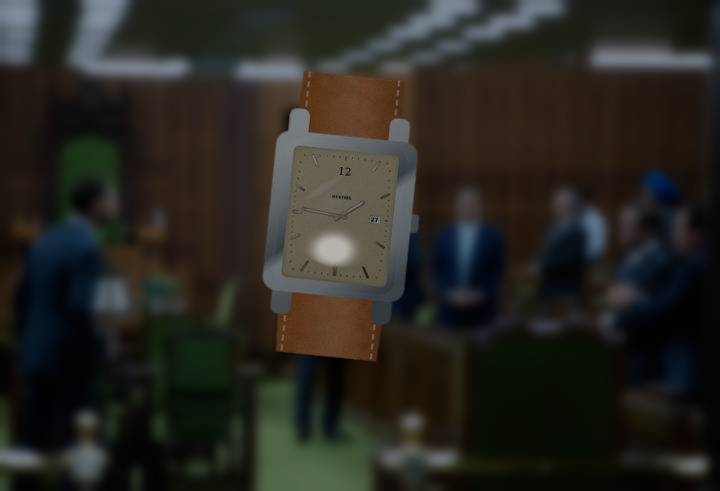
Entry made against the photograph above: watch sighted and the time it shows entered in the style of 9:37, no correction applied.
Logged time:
1:46
